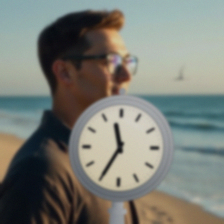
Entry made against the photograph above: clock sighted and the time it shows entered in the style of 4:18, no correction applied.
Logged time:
11:35
